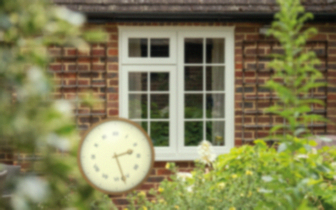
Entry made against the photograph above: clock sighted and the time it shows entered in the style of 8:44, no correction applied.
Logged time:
2:27
